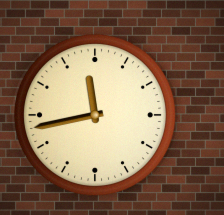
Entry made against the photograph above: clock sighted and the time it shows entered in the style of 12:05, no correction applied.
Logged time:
11:43
